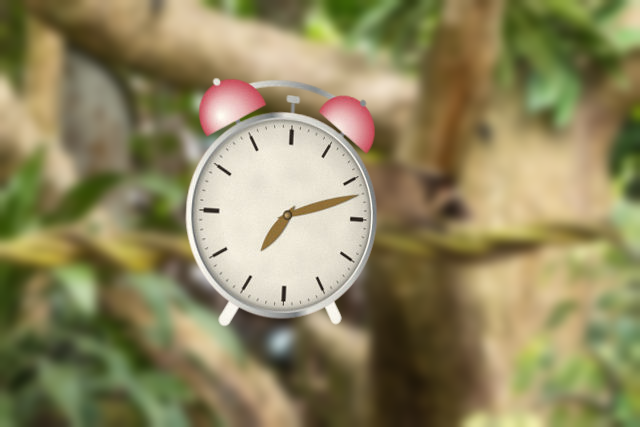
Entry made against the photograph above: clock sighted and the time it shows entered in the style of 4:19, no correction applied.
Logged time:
7:12
